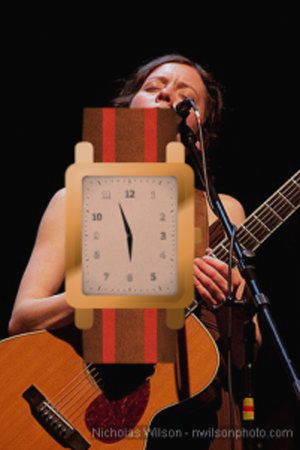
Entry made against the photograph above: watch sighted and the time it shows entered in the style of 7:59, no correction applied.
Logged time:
5:57
